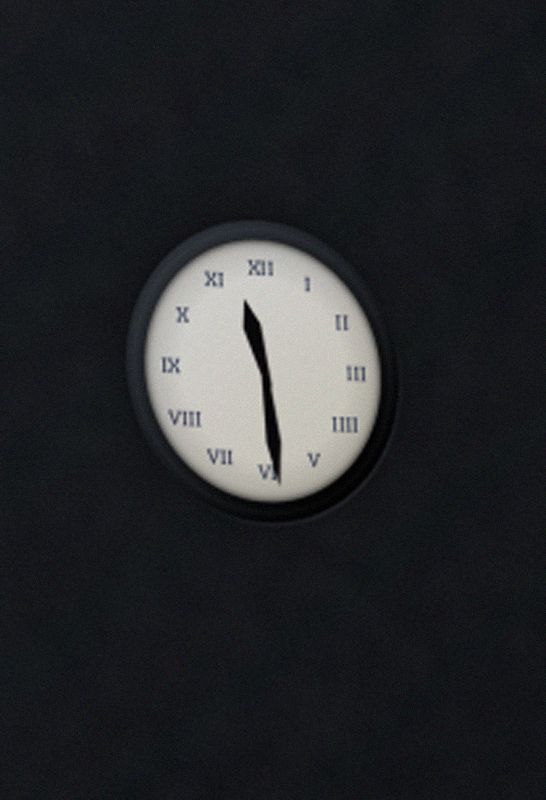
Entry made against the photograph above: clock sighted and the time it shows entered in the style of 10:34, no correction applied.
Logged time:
11:29
